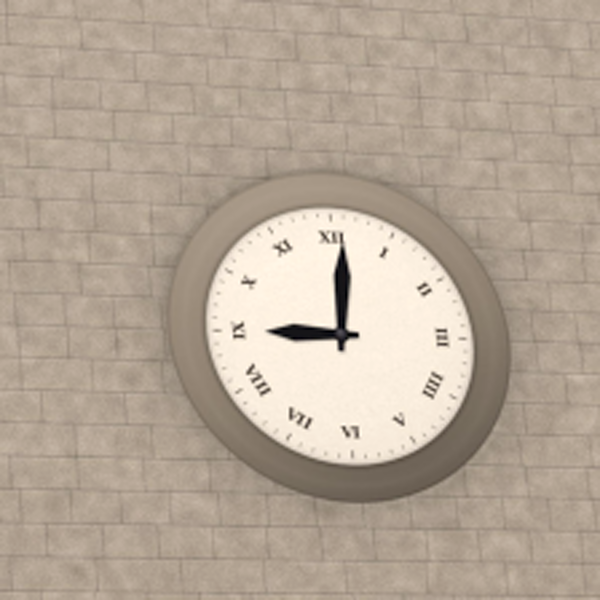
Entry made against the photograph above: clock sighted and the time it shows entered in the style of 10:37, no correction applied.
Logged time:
9:01
